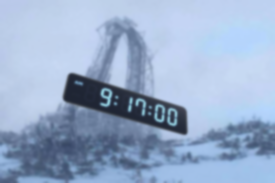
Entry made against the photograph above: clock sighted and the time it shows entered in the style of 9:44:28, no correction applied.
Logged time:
9:17:00
